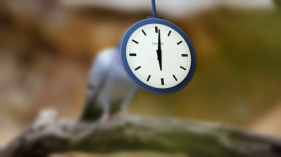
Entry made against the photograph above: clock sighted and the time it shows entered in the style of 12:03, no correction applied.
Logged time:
6:01
